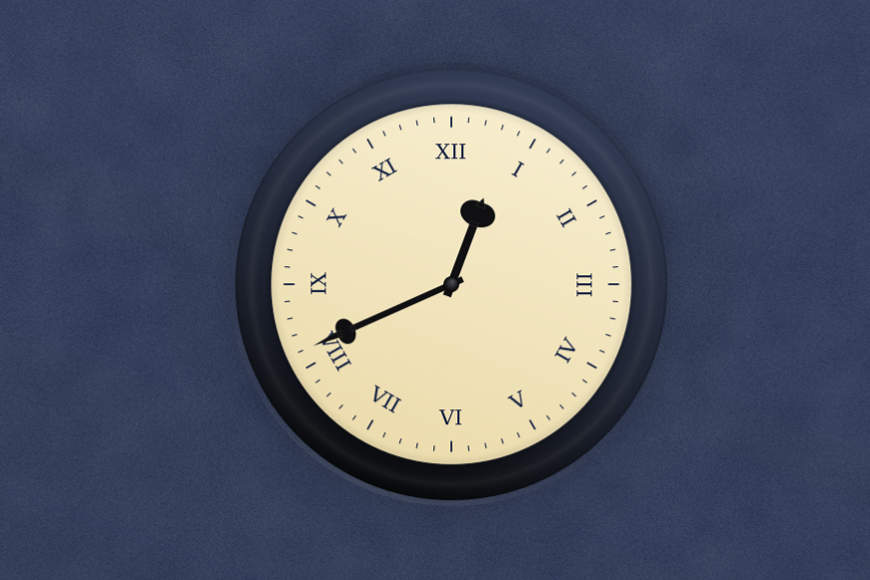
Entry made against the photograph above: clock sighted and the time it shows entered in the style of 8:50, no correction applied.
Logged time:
12:41
